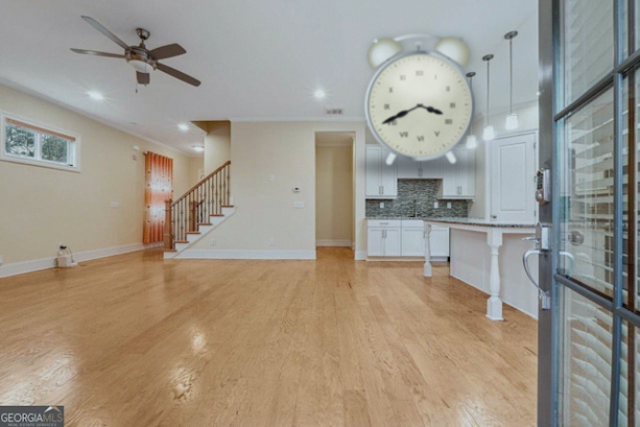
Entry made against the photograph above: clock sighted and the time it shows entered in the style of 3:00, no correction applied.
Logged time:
3:41
